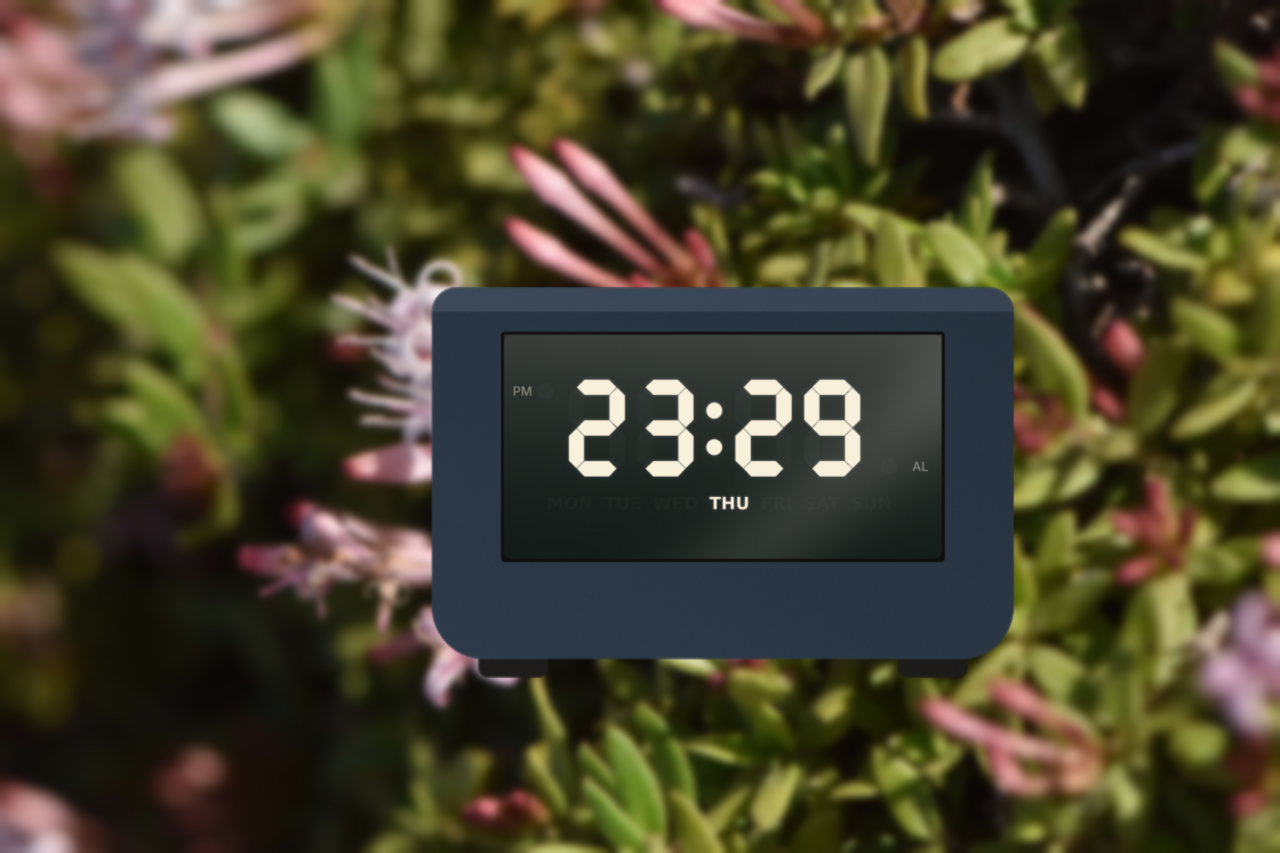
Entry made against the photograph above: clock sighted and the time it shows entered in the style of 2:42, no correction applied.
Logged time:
23:29
